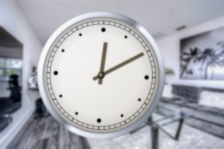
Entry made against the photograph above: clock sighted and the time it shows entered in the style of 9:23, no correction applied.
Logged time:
12:10
